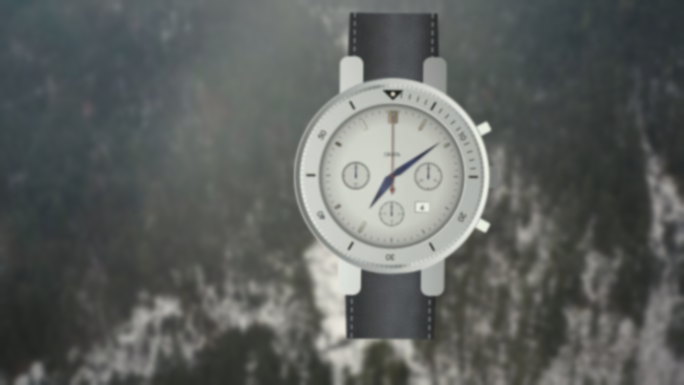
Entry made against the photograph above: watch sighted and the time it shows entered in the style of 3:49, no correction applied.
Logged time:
7:09
